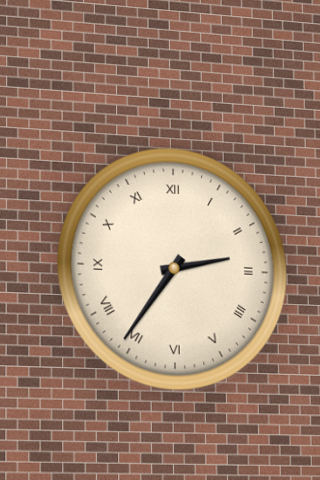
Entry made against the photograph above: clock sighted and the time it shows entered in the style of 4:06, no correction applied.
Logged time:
2:36
